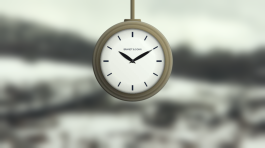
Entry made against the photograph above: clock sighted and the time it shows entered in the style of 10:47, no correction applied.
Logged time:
10:10
